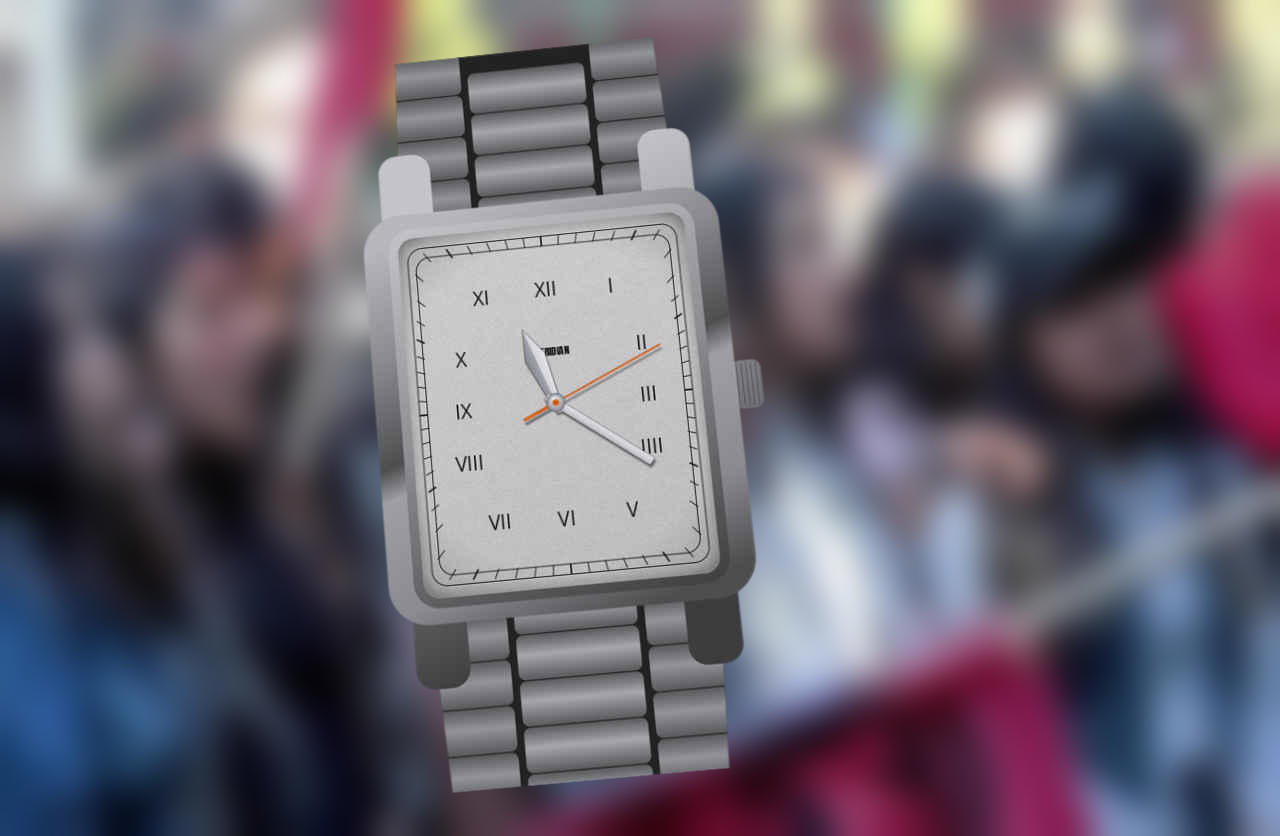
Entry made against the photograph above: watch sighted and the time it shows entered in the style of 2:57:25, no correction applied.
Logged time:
11:21:11
